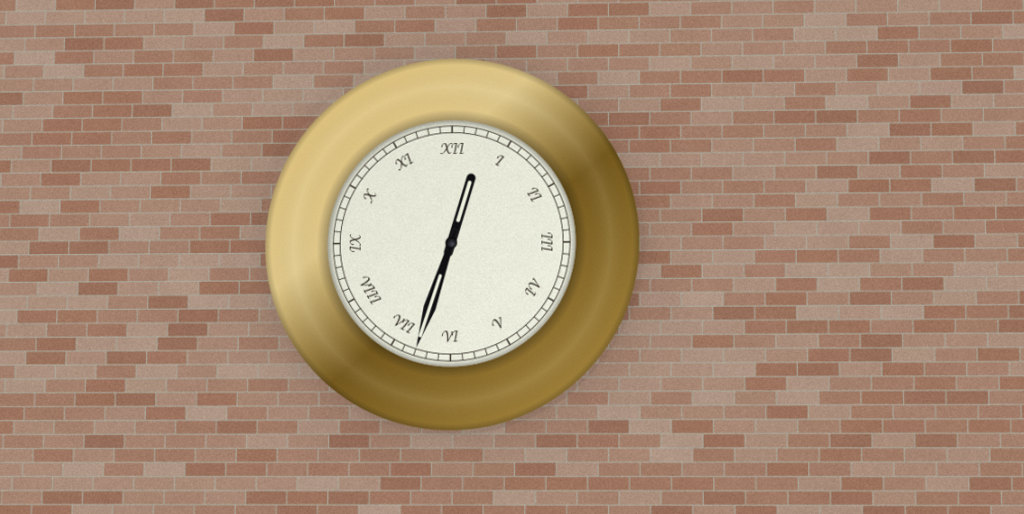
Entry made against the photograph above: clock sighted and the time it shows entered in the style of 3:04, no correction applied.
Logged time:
12:33
